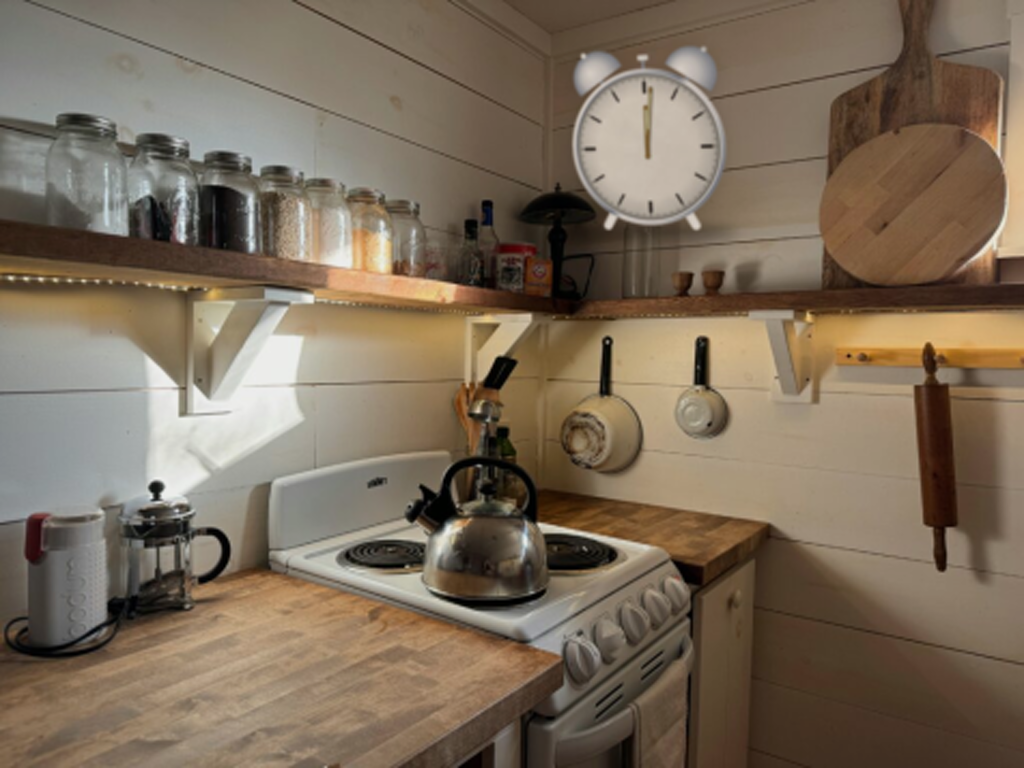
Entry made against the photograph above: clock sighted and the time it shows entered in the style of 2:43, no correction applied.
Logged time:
12:01
